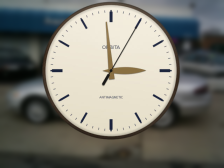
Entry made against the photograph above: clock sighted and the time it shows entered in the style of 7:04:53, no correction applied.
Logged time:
2:59:05
